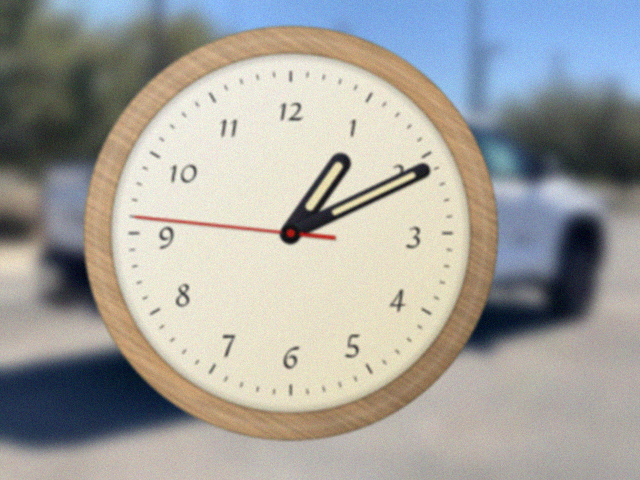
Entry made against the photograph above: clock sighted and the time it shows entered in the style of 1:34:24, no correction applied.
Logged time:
1:10:46
